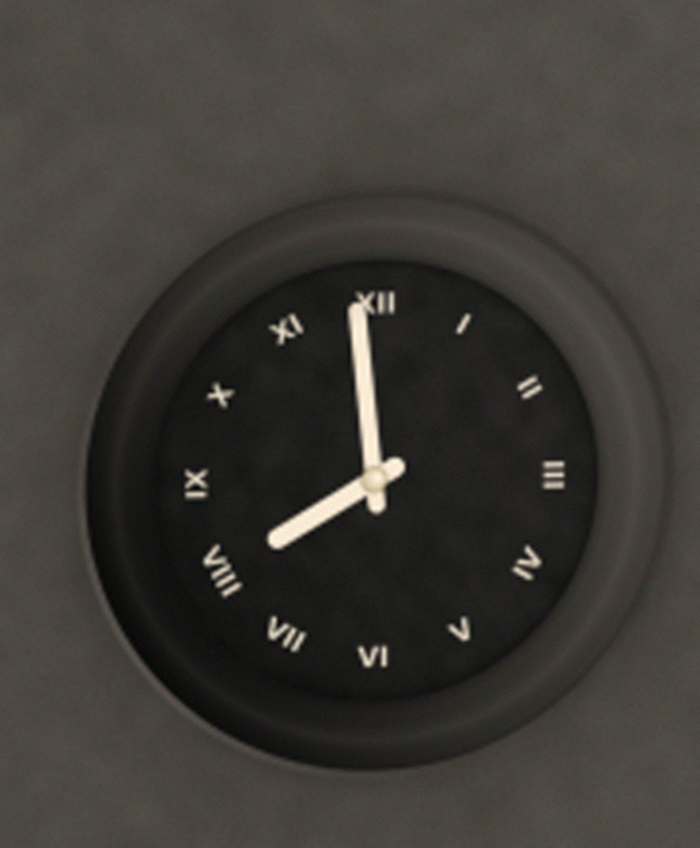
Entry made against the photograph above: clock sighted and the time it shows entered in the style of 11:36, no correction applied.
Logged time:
7:59
